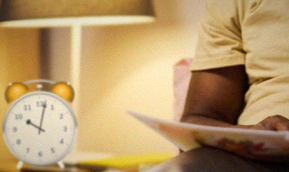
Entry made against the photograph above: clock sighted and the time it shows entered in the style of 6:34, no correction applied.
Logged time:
10:02
